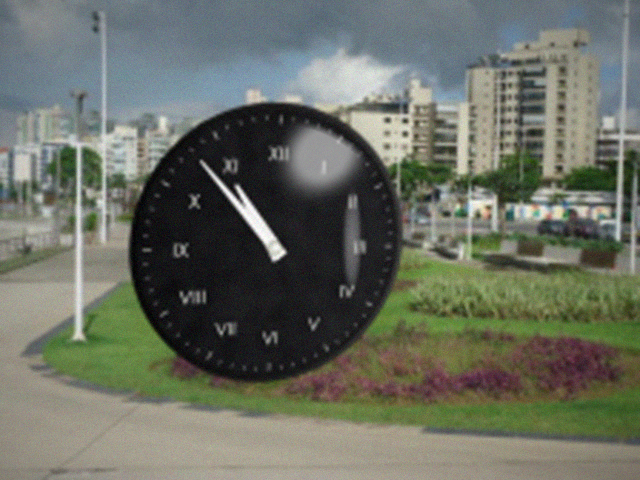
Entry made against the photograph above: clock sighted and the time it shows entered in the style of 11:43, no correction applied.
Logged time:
10:53
